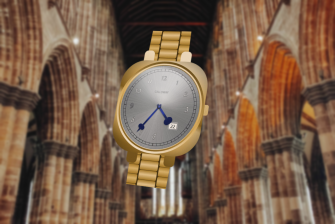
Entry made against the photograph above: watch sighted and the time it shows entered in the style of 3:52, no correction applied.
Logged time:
4:36
